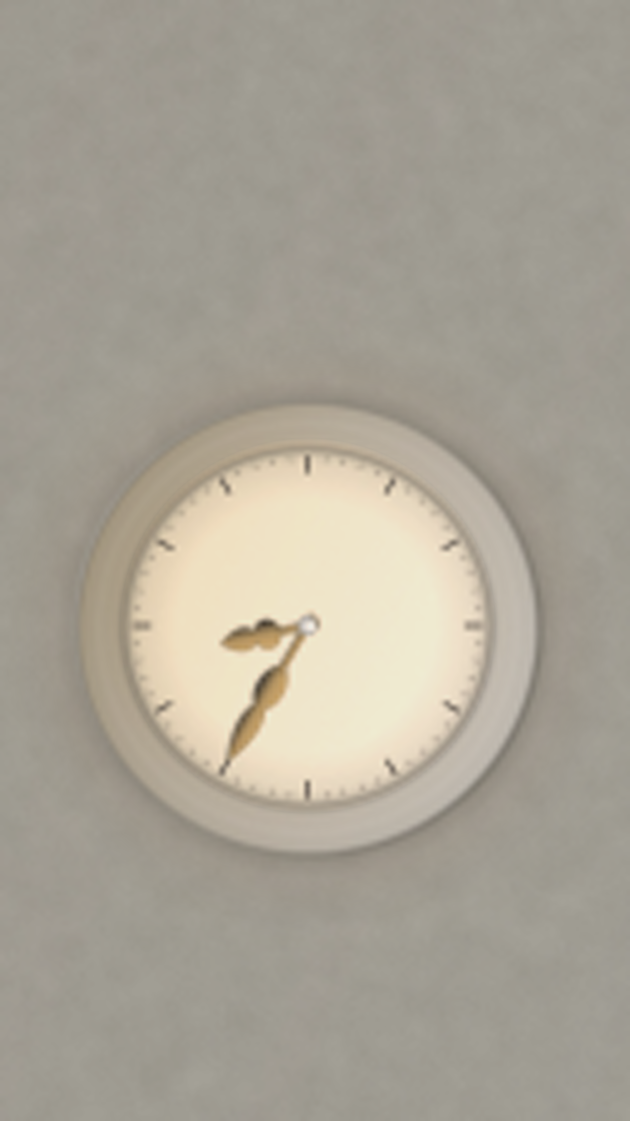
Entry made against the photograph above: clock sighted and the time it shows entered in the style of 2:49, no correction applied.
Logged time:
8:35
